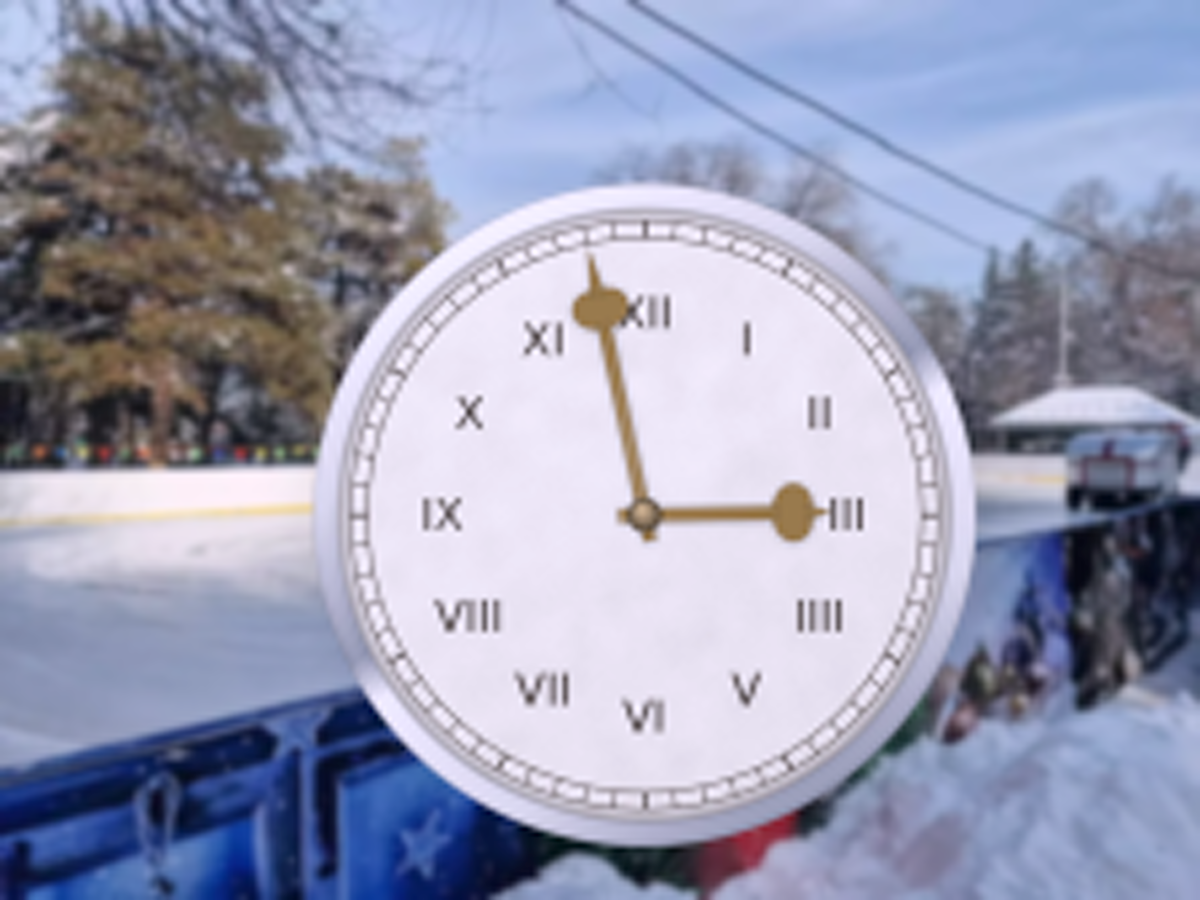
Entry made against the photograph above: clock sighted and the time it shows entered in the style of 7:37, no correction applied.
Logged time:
2:58
